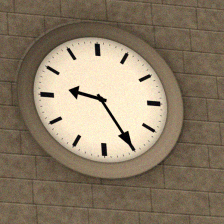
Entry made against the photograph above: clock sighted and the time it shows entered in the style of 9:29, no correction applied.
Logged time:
9:25
